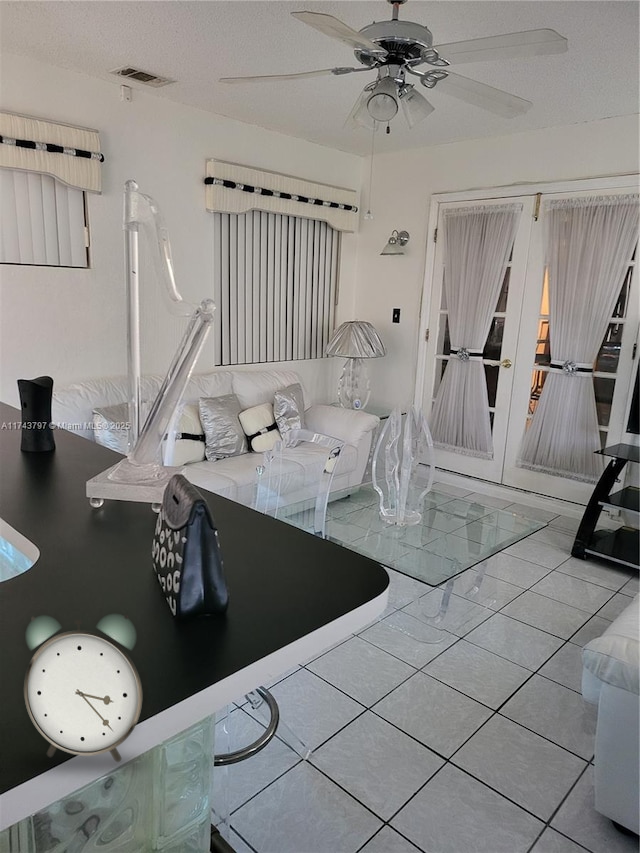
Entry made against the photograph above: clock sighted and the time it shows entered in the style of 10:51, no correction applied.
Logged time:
3:23
